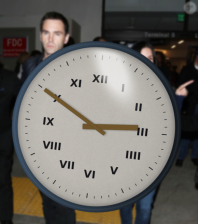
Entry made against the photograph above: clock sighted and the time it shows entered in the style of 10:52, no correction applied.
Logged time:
2:50
